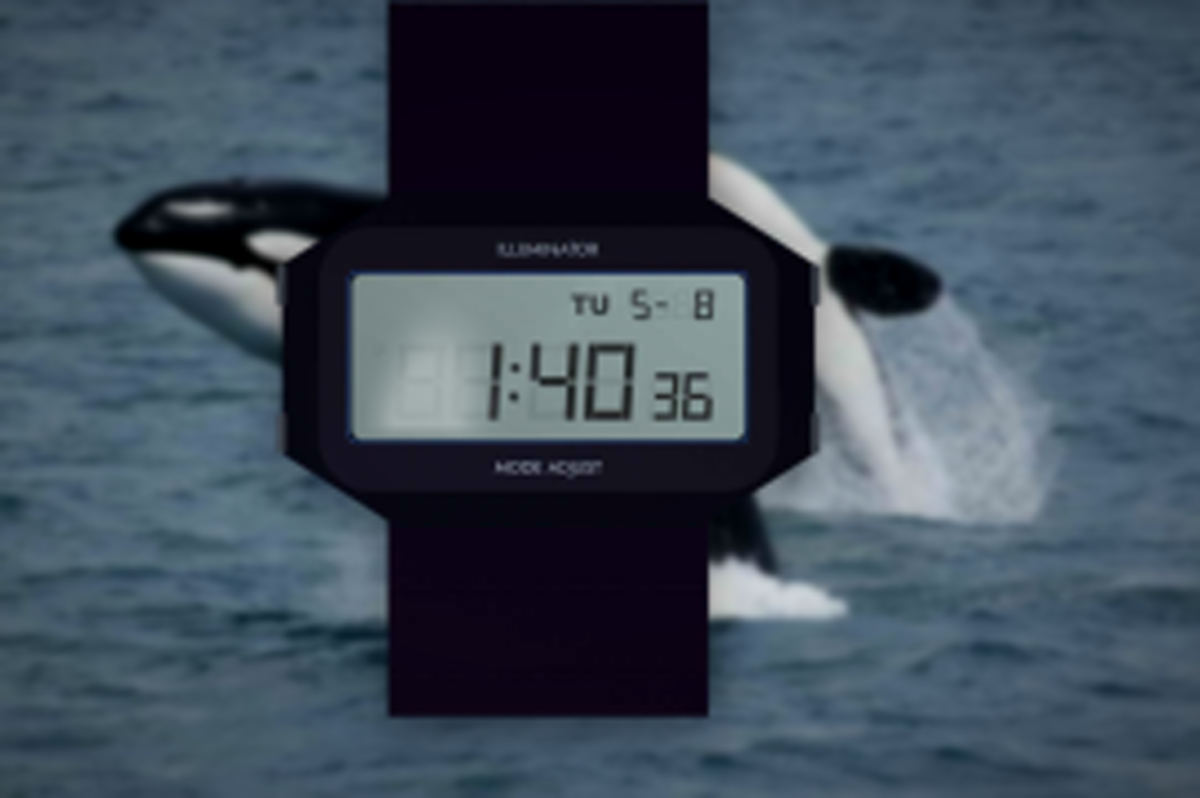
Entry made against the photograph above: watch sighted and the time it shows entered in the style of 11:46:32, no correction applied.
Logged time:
1:40:36
